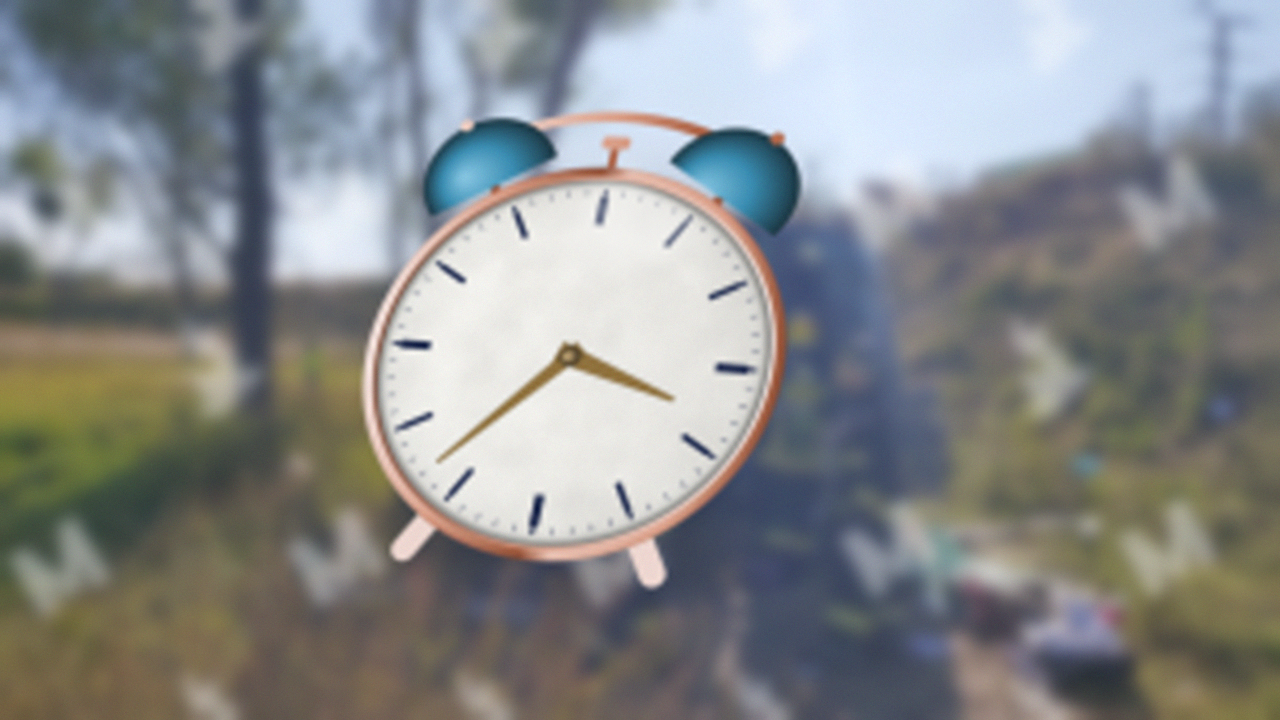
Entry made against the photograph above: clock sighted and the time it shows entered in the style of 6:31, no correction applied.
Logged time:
3:37
